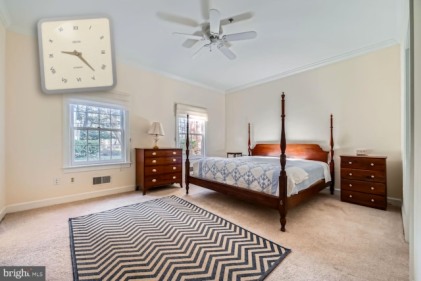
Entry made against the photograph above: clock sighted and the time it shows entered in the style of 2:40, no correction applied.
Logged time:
9:23
